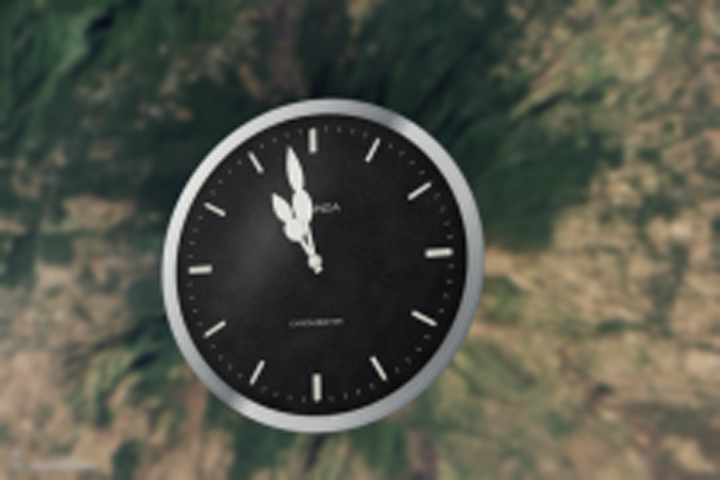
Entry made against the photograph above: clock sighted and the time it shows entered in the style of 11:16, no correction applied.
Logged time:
10:58
